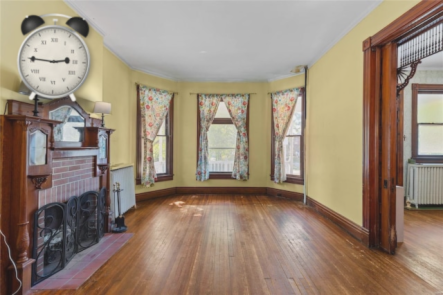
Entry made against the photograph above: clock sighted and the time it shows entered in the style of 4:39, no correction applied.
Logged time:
2:46
